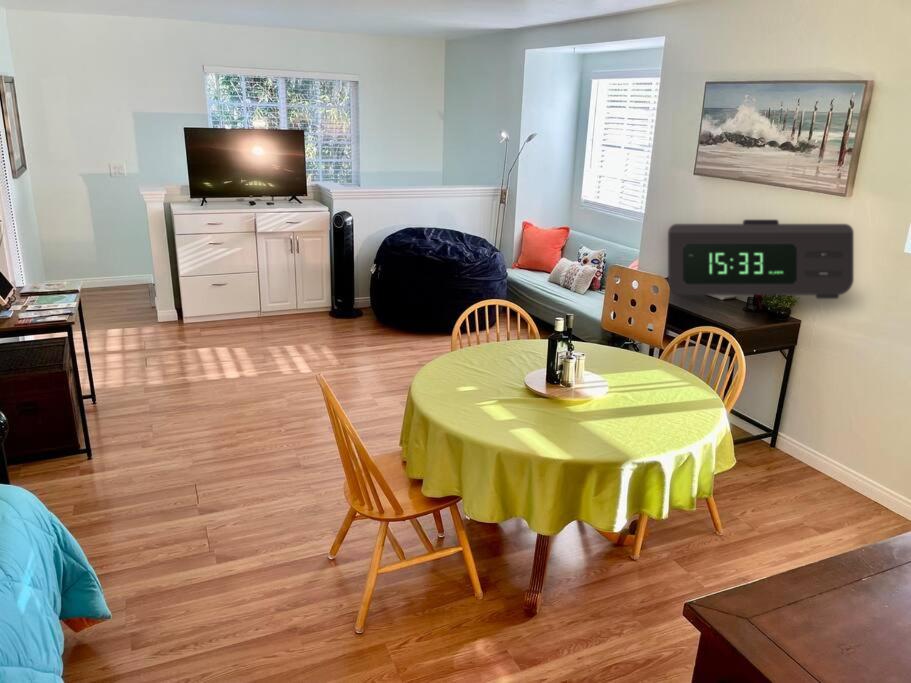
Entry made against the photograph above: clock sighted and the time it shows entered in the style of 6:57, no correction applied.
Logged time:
15:33
